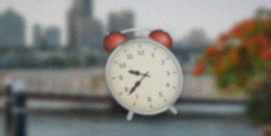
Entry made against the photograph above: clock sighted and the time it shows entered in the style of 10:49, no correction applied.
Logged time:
9:38
